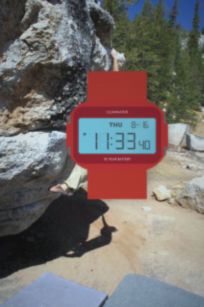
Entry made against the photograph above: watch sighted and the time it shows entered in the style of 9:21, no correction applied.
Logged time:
11:33
